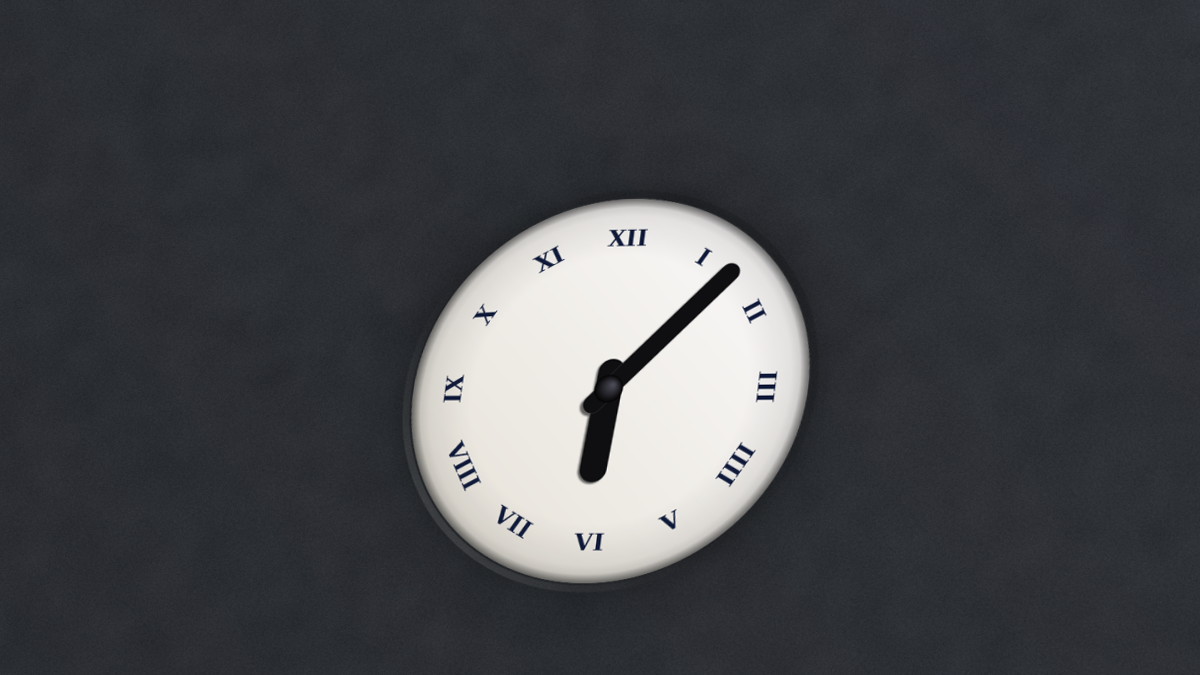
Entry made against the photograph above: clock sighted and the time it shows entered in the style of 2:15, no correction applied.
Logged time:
6:07
